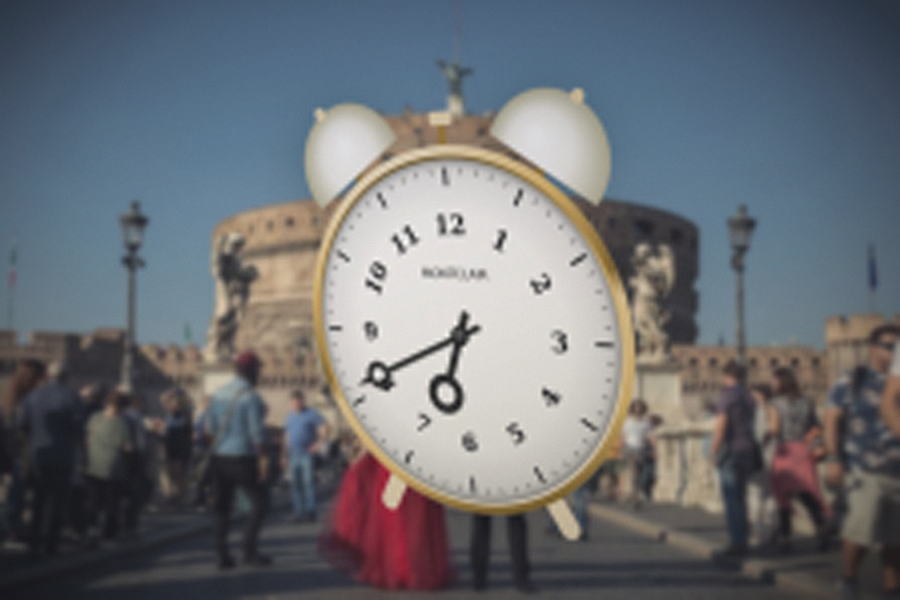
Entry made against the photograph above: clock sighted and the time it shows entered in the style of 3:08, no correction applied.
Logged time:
6:41
